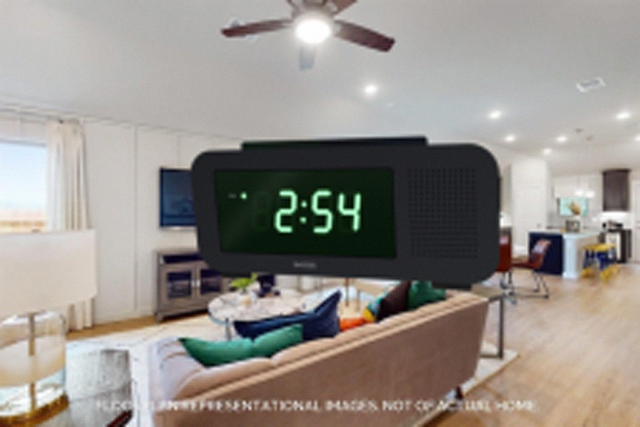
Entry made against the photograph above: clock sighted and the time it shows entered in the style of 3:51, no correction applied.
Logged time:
2:54
